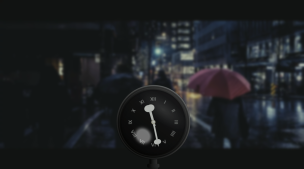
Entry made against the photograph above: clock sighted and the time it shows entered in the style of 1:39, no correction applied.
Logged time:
11:28
